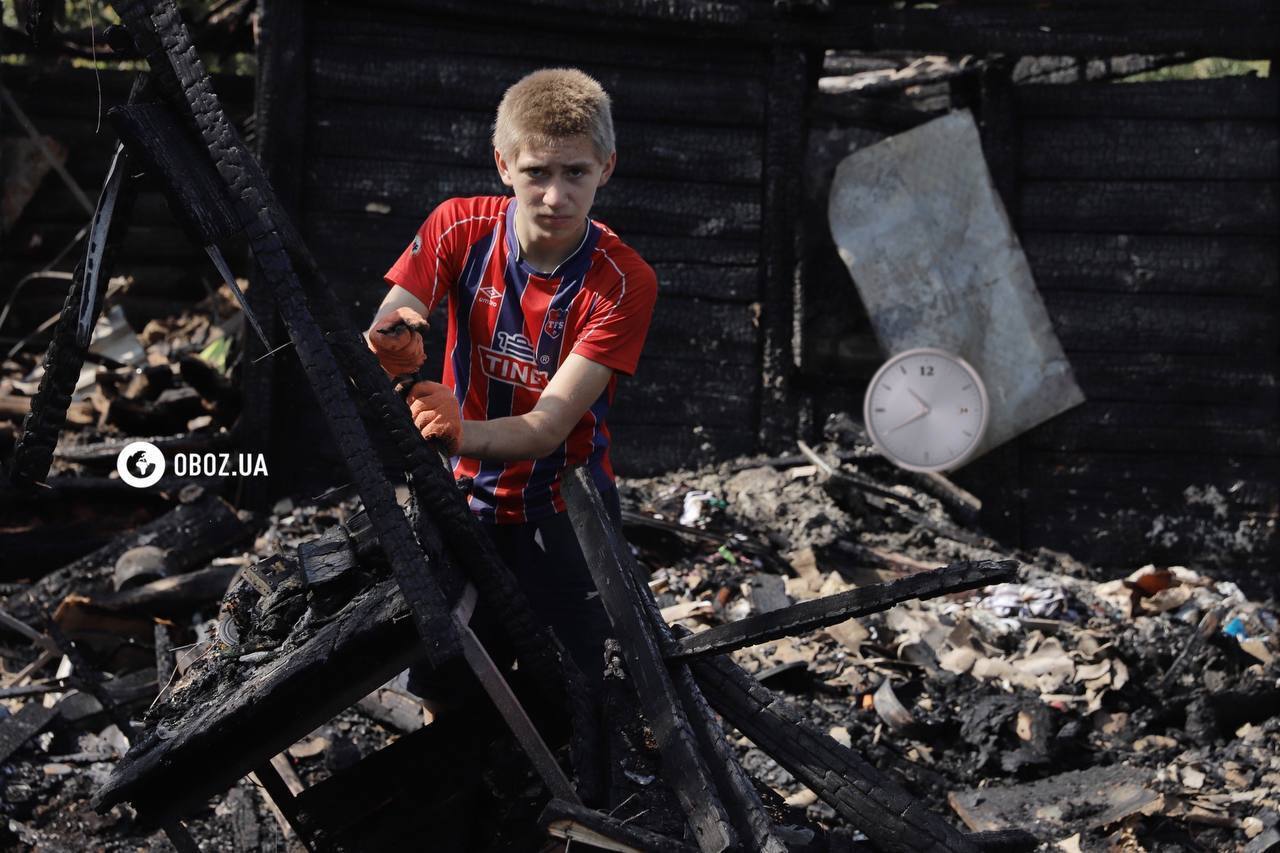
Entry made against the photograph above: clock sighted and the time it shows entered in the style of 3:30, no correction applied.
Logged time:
10:40
